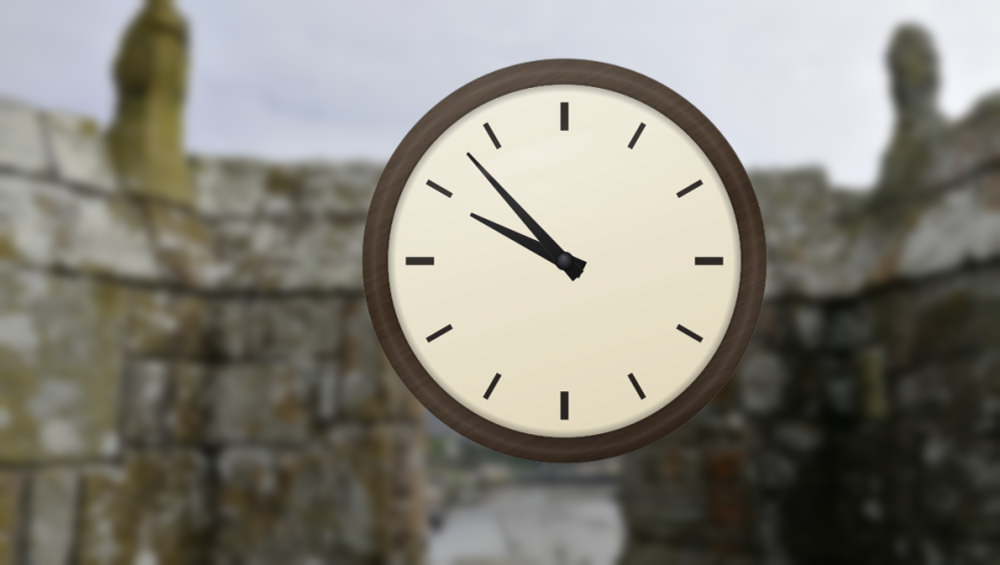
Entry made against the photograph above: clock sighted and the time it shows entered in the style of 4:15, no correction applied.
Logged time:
9:53
